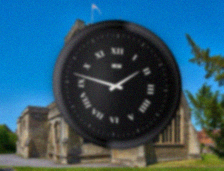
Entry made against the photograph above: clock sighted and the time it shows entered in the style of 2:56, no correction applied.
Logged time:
1:47
